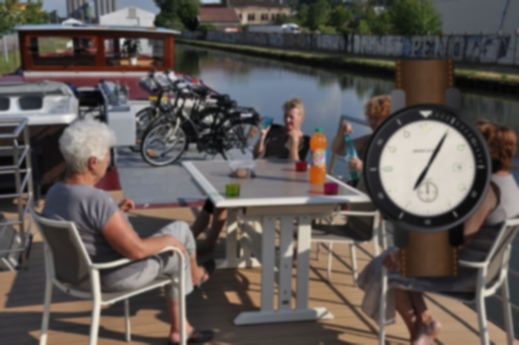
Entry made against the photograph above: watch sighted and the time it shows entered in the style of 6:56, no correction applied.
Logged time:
7:05
